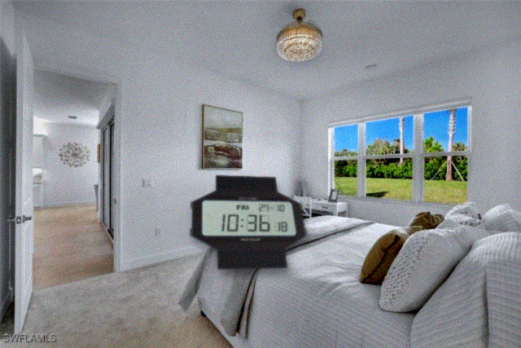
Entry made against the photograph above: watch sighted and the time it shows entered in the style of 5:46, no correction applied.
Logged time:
10:36
